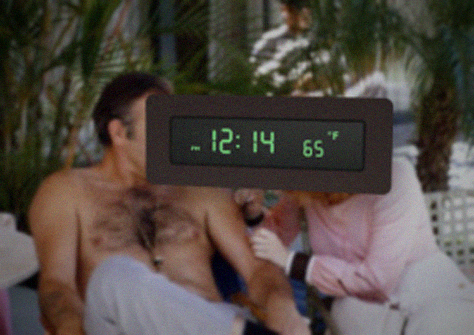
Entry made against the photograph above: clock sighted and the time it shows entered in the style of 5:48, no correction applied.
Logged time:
12:14
